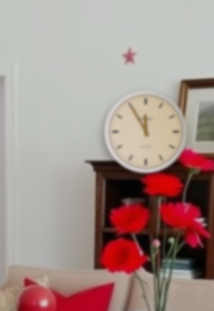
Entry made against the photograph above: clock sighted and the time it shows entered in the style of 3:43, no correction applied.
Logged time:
11:55
